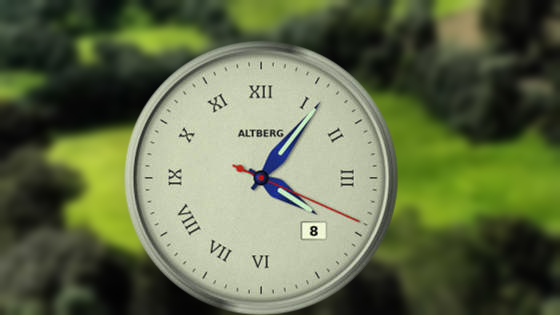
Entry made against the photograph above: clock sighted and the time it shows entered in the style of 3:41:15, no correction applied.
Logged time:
4:06:19
